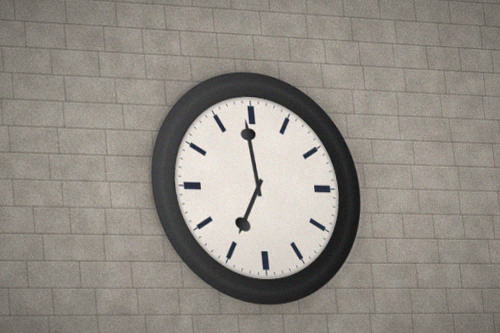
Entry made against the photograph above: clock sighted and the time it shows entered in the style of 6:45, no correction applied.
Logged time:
6:59
